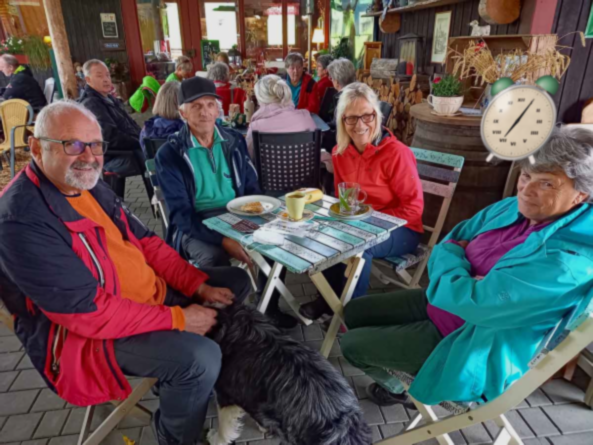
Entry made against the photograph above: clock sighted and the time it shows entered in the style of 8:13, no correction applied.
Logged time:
7:05
